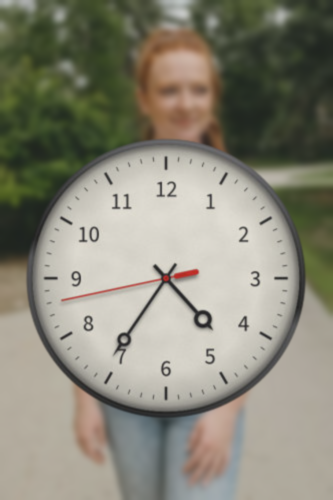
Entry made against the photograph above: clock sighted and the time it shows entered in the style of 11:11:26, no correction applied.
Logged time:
4:35:43
